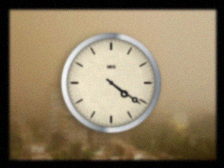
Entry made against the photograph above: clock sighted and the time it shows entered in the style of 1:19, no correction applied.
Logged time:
4:21
